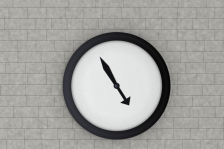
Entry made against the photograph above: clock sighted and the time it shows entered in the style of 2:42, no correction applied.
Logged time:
4:55
